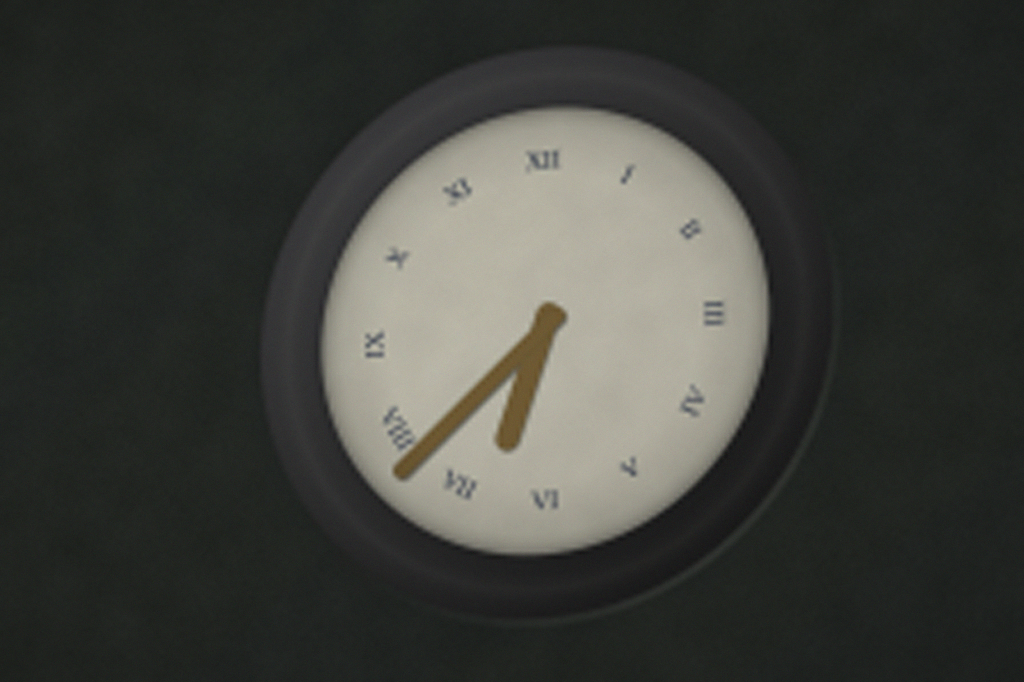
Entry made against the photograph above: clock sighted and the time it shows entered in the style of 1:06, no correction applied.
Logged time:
6:38
